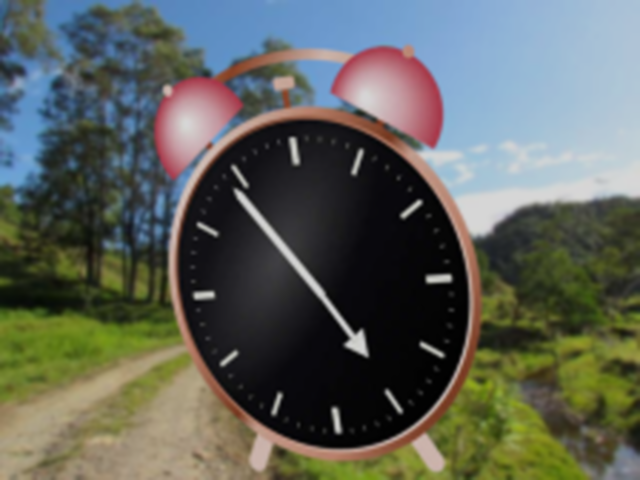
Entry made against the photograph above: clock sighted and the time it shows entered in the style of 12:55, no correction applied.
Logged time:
4:54
